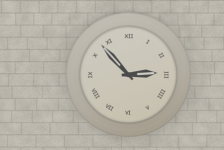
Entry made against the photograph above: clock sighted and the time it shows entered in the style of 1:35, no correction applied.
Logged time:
2:53
